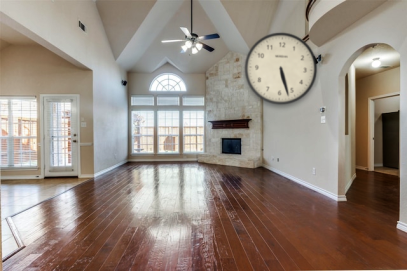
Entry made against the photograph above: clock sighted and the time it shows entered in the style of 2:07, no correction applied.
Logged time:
5:27
